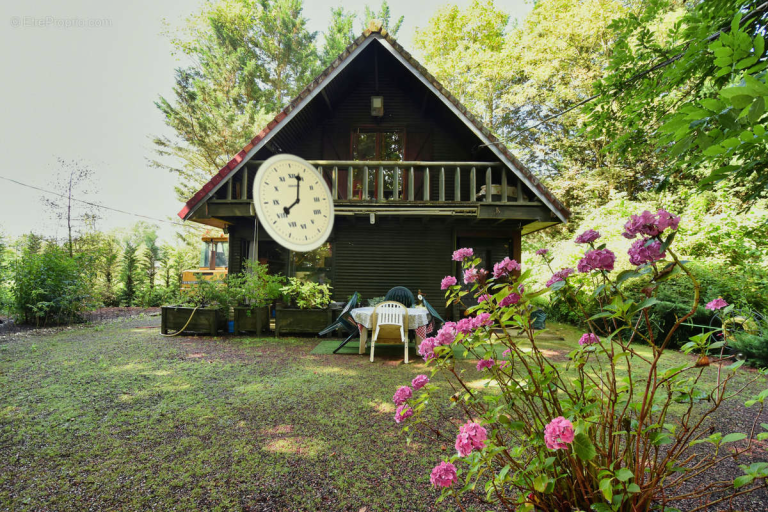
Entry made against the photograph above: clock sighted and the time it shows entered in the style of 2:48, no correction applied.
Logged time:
8:03
